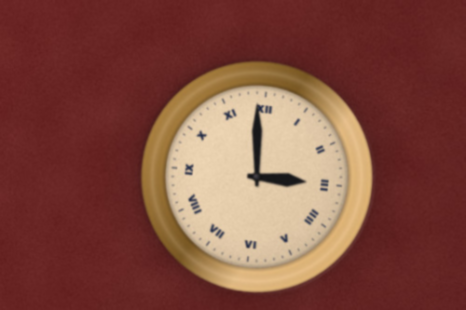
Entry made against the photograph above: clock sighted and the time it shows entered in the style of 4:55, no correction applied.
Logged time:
2:59
